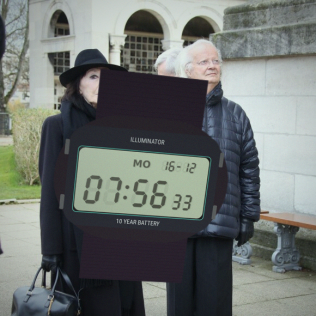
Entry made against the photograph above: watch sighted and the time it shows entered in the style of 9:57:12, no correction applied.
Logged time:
7:56:33
